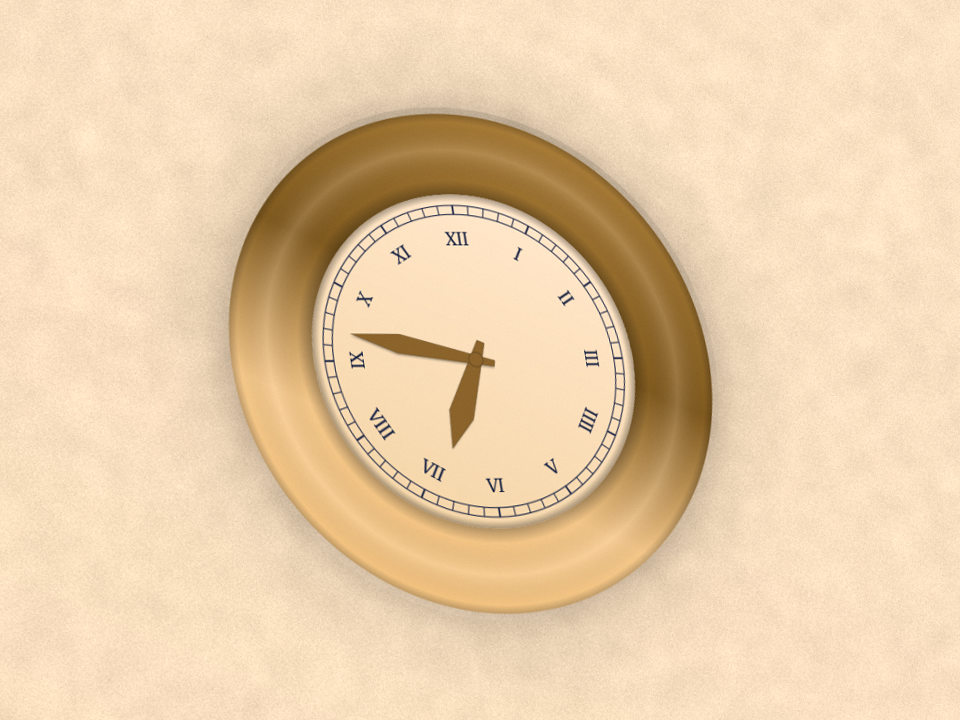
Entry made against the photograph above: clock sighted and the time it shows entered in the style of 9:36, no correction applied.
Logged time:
6:47
